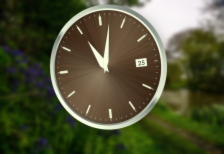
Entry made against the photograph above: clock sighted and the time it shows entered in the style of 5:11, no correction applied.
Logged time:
11:02
